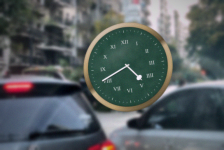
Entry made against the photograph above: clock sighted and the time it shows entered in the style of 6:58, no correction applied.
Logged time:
4:41
